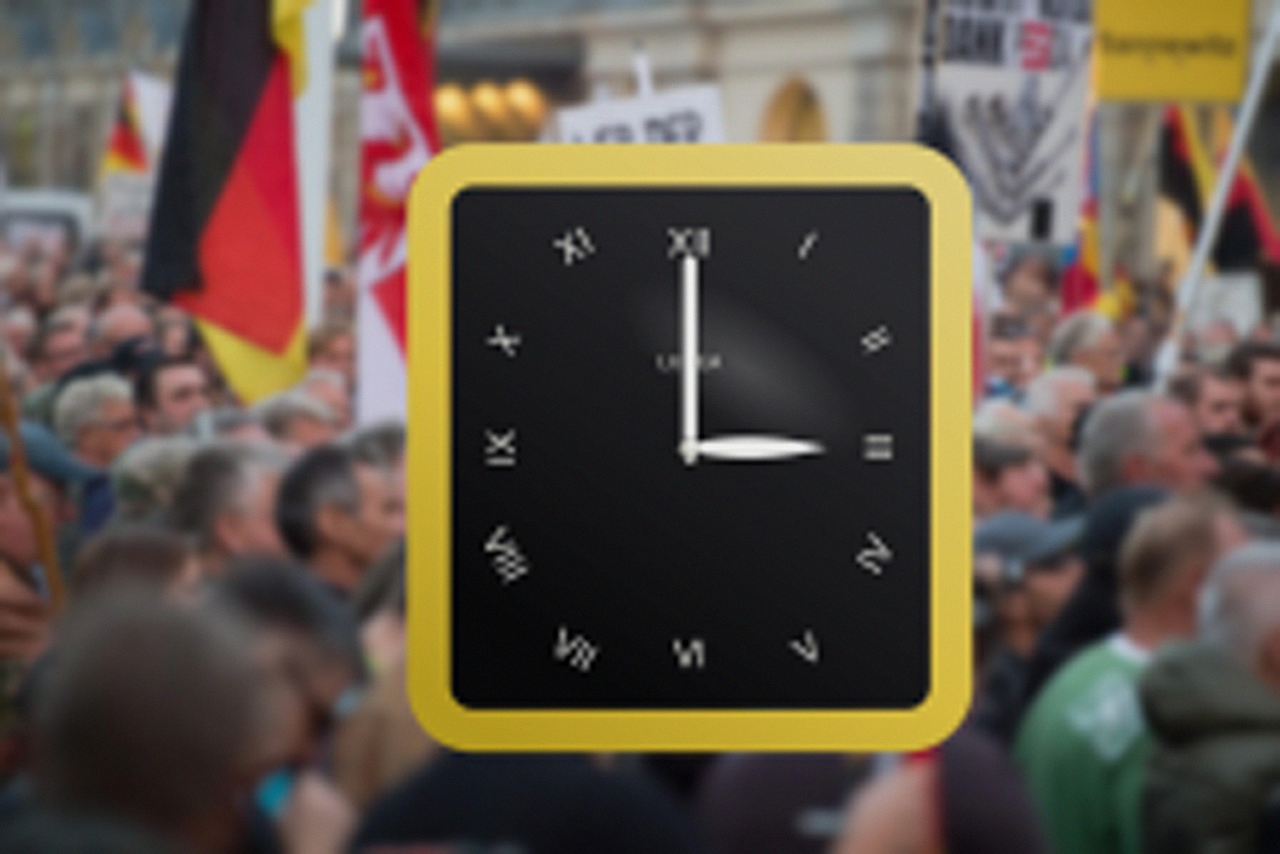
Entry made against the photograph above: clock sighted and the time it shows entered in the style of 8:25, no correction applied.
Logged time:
3:00
